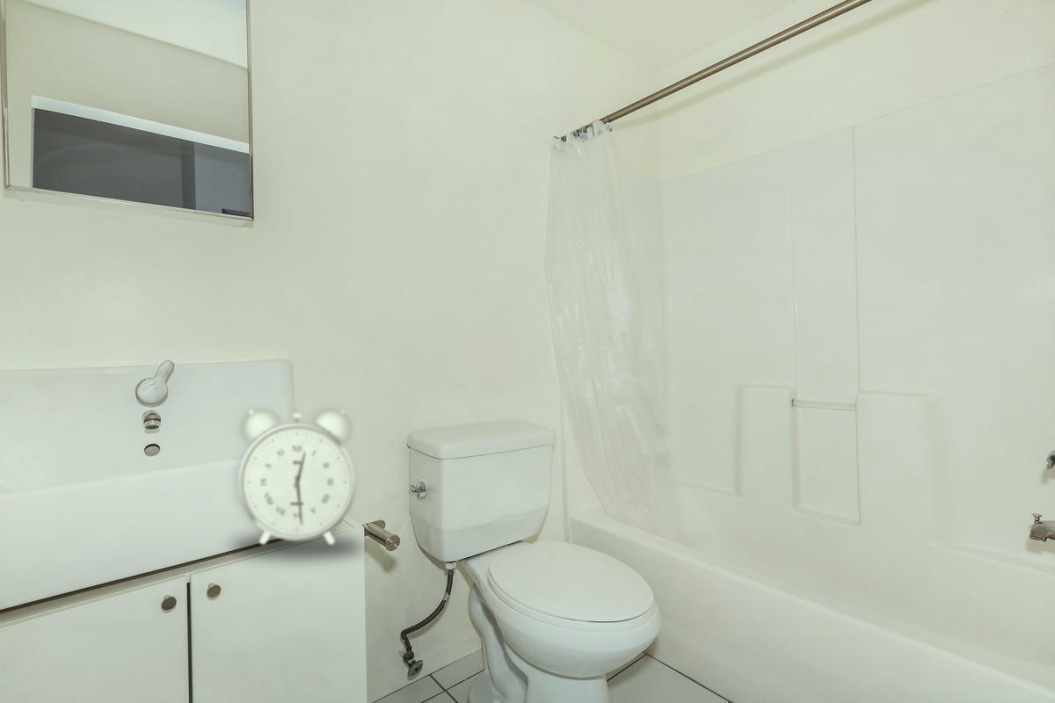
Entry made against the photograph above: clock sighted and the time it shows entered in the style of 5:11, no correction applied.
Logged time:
12:29
